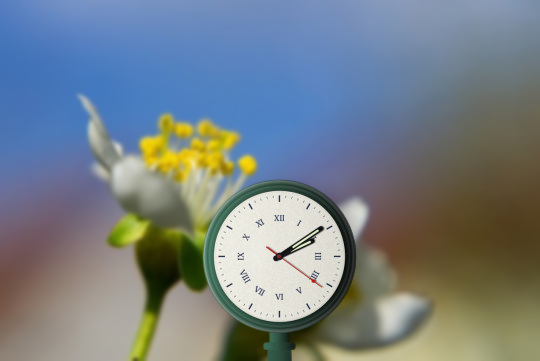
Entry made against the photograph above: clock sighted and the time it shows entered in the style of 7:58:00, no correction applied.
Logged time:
2:09:21
